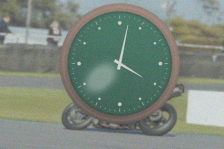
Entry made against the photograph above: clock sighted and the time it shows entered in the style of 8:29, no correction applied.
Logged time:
4:02
